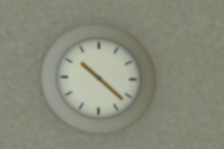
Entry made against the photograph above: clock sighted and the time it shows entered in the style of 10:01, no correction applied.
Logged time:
10:22
